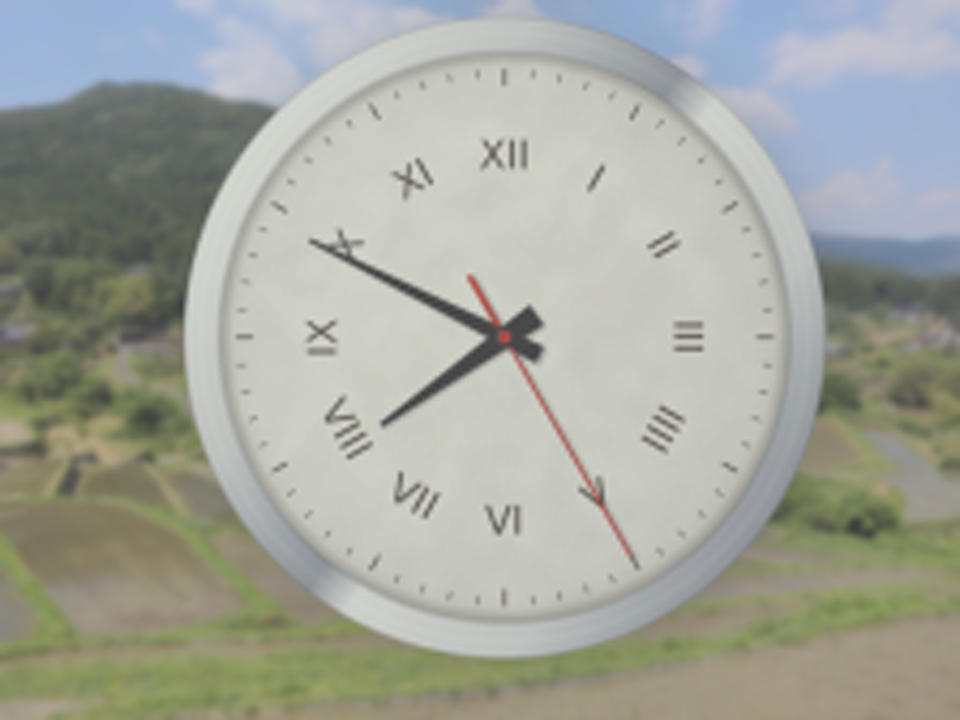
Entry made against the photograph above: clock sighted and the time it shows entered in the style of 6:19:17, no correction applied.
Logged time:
7:49:25
